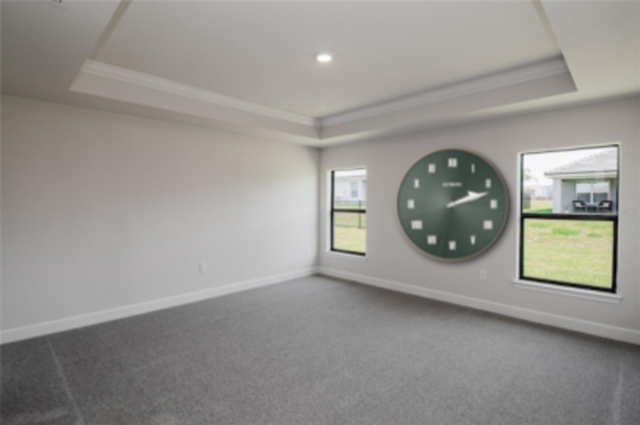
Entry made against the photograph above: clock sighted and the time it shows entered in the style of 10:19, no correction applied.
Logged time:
2:12
